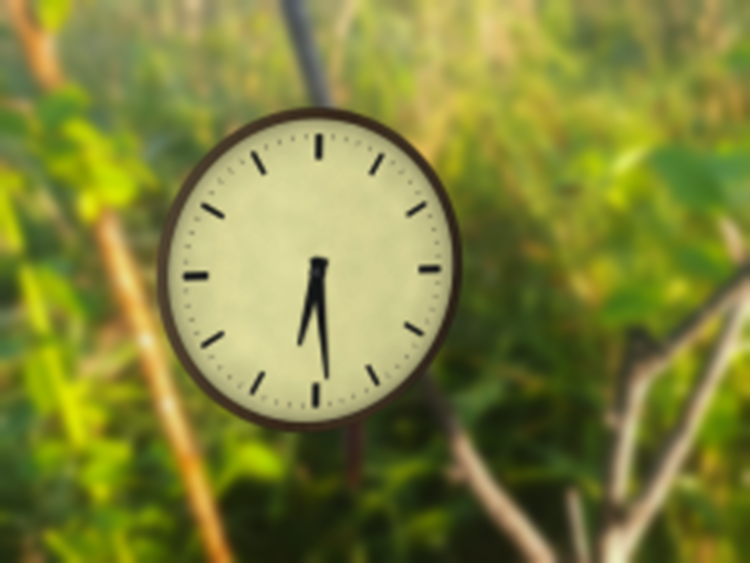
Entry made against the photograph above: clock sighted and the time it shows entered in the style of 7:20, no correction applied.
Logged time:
6:29
